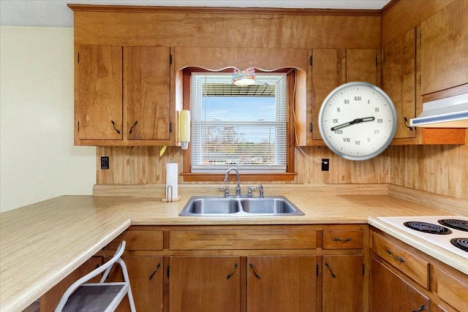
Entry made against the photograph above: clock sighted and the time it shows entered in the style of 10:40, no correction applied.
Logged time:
2:42
